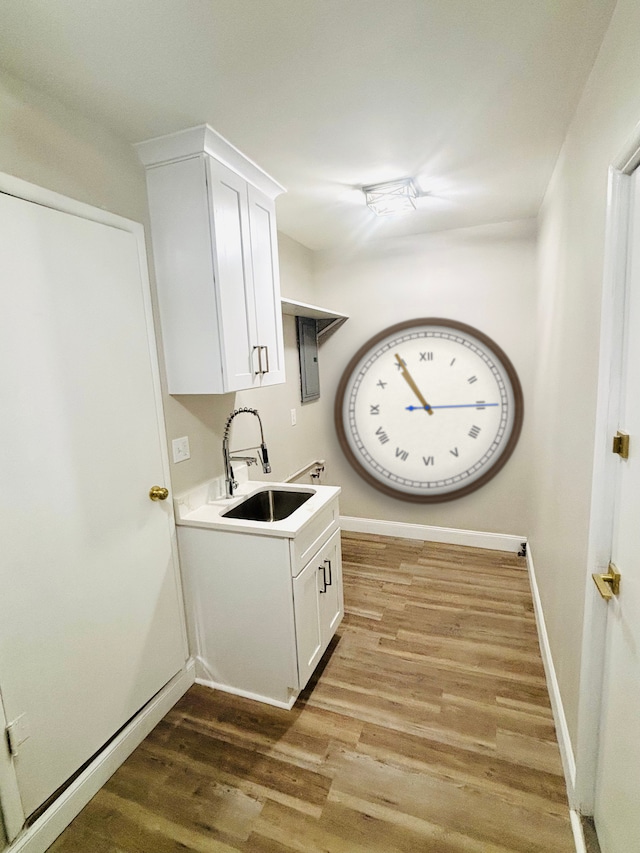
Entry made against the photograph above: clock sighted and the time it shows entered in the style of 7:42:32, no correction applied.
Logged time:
10:55:15
